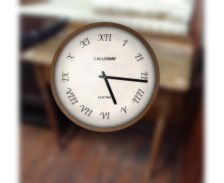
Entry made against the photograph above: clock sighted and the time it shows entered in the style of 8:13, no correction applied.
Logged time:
5:16
